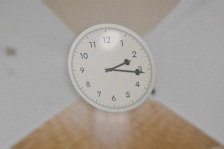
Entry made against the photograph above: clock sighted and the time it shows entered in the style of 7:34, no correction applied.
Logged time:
2:16
